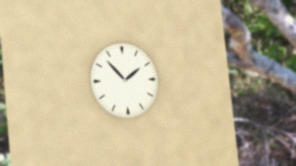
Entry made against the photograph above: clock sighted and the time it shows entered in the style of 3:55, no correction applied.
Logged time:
1:53
